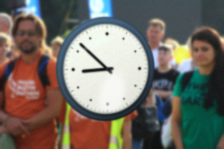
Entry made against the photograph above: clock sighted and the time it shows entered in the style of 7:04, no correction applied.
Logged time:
8:52
